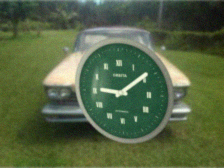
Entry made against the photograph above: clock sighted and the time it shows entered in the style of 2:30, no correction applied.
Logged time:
9:09
